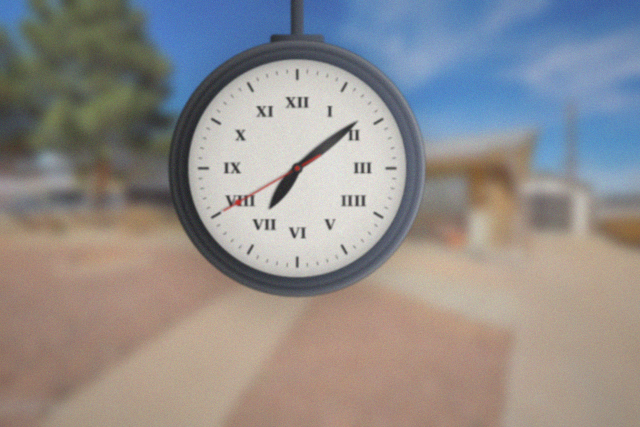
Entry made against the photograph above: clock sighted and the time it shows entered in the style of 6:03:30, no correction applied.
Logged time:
7:08:40
